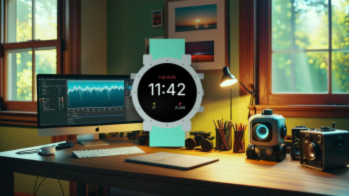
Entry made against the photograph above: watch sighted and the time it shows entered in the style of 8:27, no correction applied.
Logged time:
11:42
